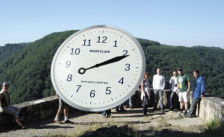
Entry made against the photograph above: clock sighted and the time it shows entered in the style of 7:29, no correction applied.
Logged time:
8:11
